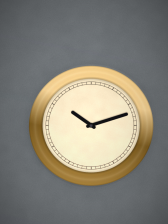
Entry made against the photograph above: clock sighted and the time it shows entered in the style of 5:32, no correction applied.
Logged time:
10:12
